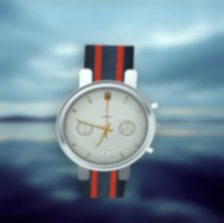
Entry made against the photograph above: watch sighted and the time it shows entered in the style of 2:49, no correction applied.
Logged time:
6:48
